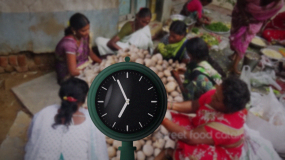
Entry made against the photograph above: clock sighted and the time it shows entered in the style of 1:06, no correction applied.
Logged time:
6:56
